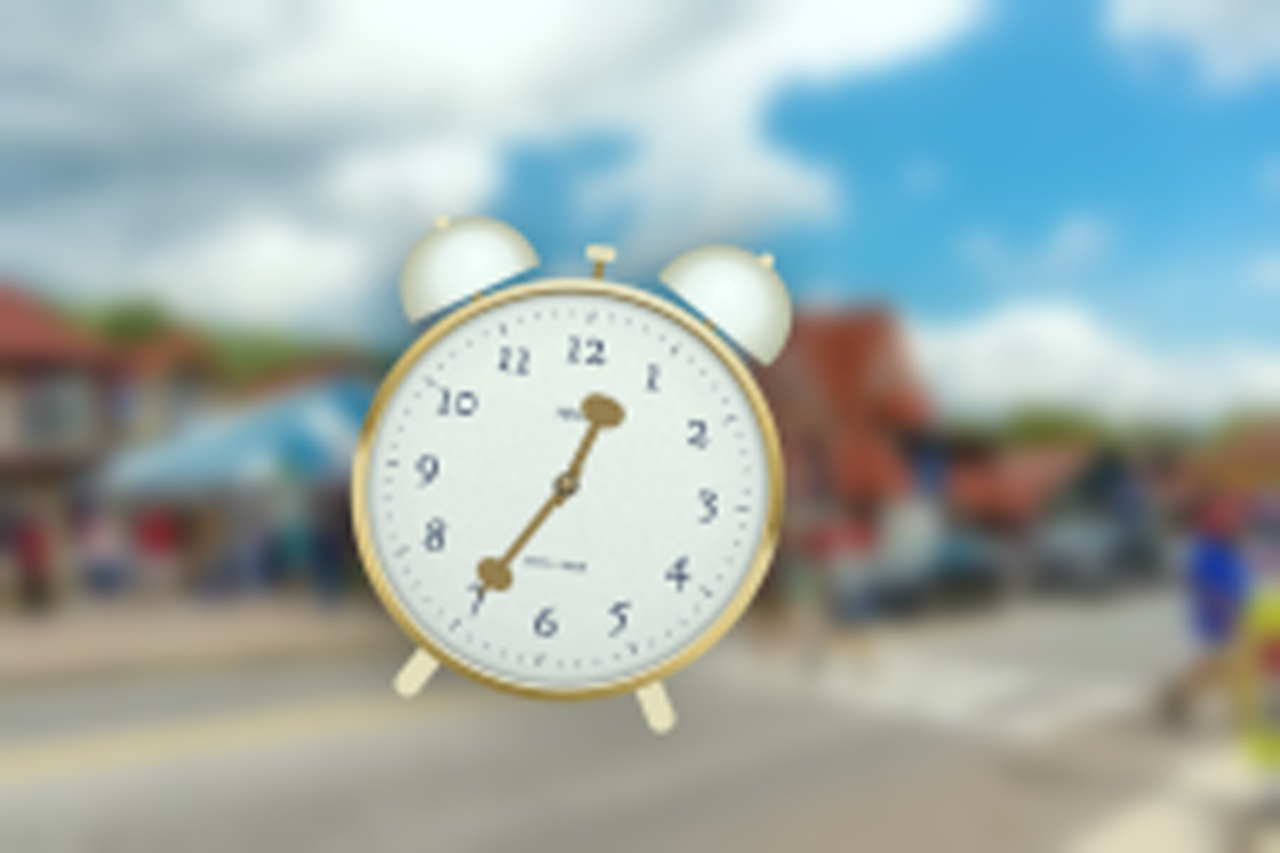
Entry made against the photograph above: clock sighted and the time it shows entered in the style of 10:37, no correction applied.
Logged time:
12:35
